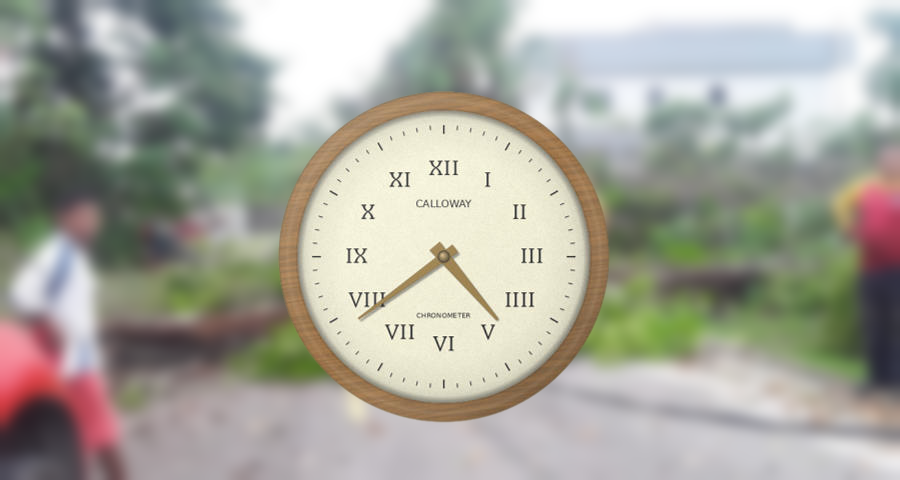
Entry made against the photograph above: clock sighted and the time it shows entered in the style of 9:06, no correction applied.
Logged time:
4:39
